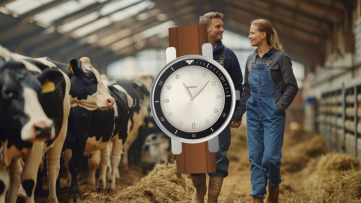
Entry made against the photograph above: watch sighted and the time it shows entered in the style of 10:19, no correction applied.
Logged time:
11:08
